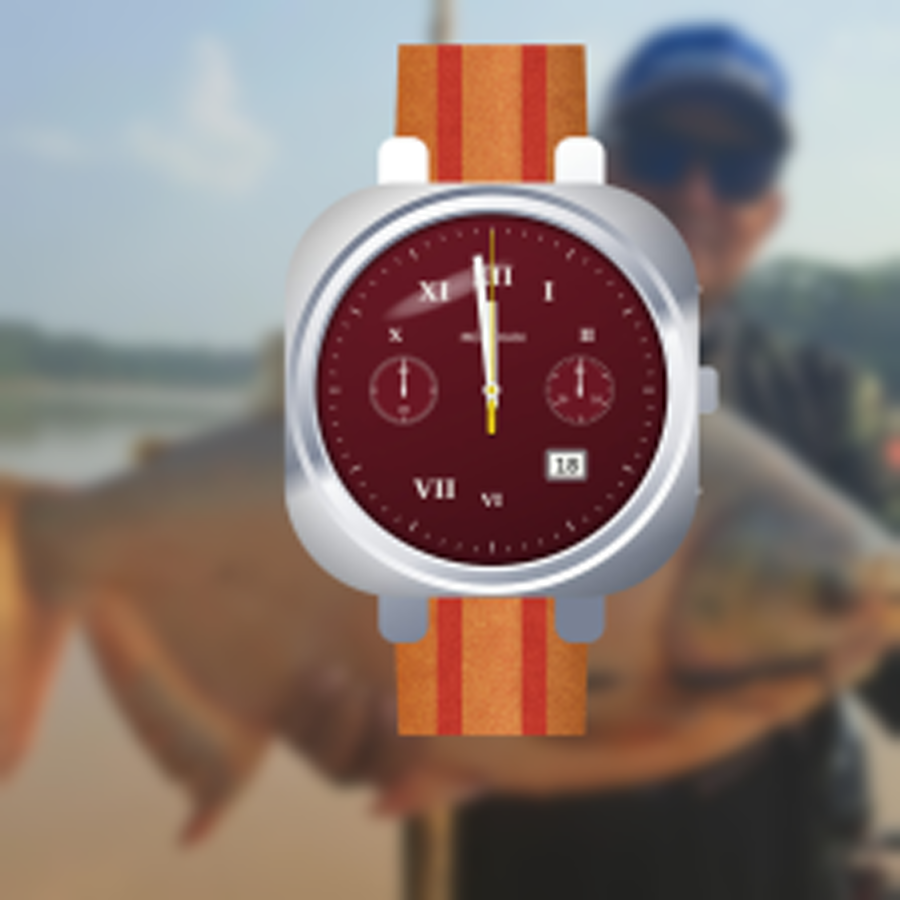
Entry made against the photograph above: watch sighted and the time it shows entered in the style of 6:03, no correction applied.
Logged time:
11:59
